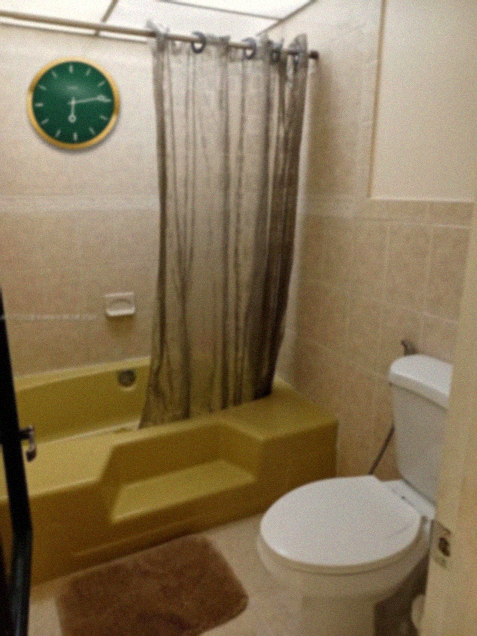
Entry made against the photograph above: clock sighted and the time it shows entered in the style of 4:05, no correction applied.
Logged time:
6:14
